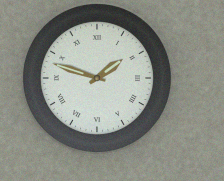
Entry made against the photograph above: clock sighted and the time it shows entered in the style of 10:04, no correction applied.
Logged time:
1:48
